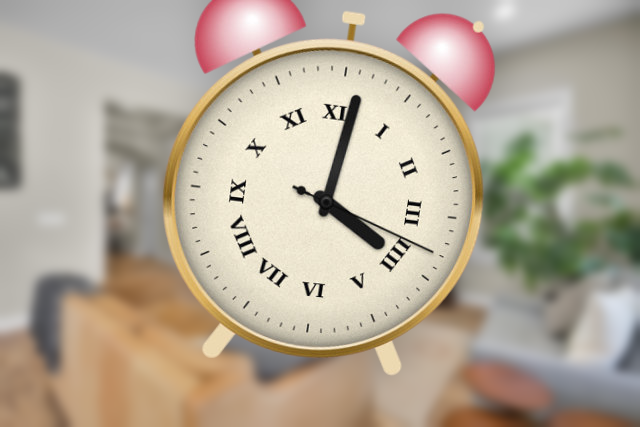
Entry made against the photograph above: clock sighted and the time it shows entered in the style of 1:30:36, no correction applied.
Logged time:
4:01:18
